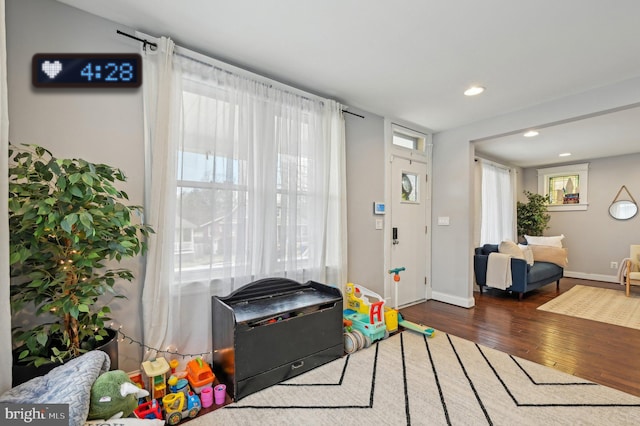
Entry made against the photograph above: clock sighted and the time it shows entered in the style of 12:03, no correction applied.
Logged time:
4:28
